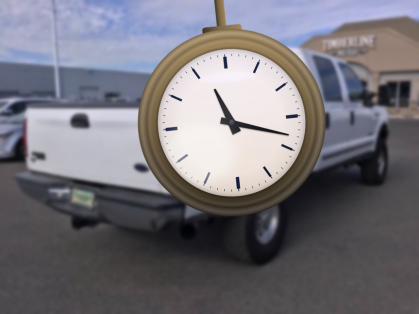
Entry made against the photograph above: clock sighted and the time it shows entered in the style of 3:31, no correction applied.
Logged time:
11:18
